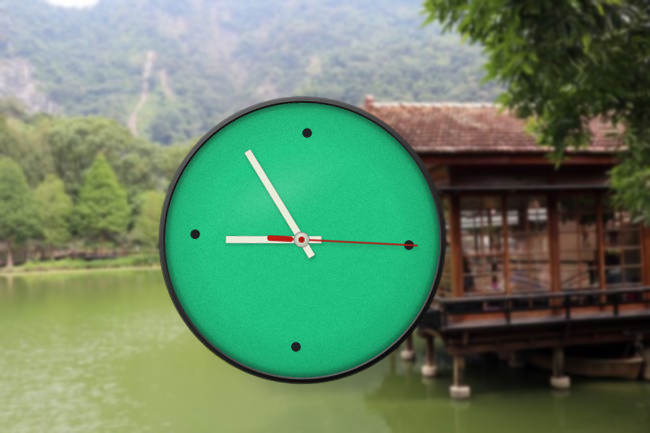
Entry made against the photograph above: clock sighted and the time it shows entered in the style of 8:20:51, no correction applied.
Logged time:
8:54:15
